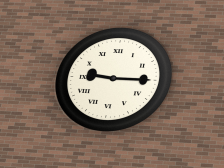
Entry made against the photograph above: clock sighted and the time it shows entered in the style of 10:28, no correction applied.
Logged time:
9:15
